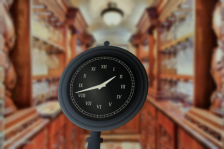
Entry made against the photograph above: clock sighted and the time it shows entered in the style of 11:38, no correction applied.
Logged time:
1:42
